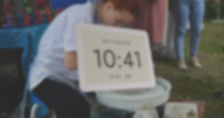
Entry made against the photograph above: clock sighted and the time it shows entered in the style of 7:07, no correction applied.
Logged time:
10:41
